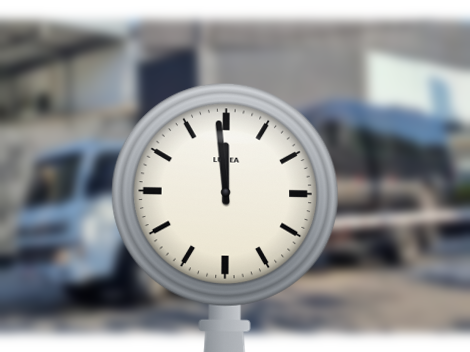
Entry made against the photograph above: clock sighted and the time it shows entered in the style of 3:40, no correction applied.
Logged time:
11:59
